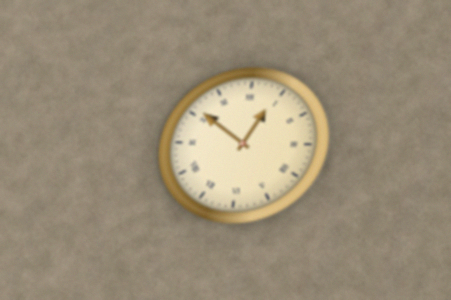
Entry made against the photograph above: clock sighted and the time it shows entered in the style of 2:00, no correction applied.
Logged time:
12:51
